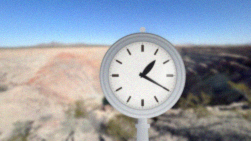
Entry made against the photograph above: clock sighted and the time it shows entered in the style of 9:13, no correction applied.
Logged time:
1:20
